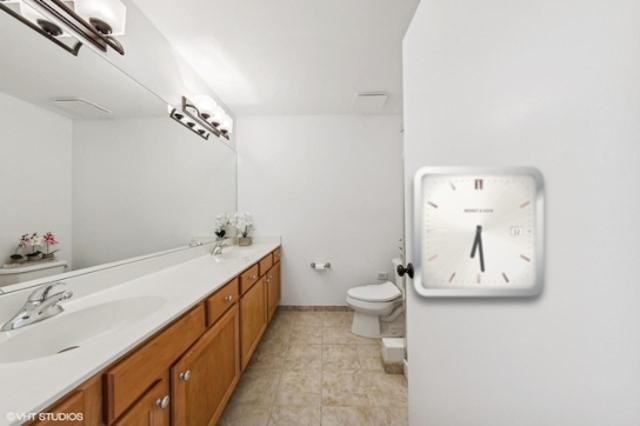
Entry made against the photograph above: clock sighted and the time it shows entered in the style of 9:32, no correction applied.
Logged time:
6:29
